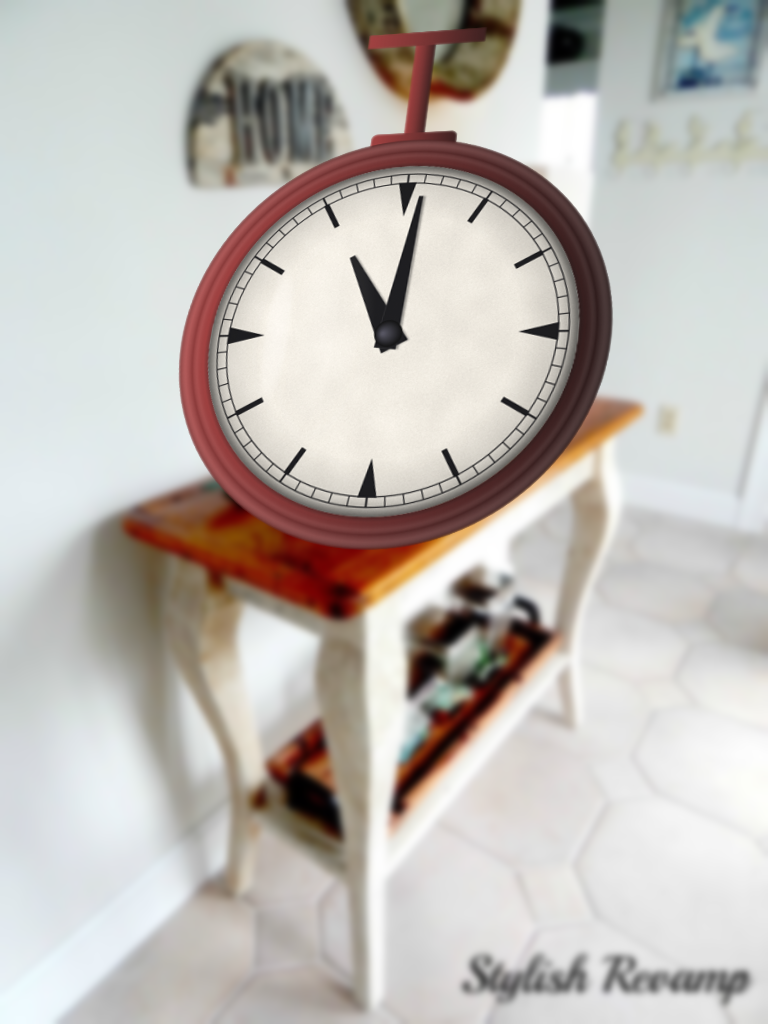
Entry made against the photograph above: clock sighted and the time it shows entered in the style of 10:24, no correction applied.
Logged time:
11:01
